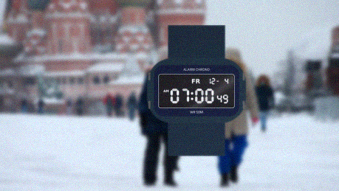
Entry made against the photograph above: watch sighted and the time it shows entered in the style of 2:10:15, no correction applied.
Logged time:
7:00:49
